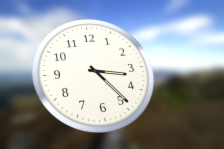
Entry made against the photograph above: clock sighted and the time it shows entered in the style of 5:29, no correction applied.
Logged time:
3:24
